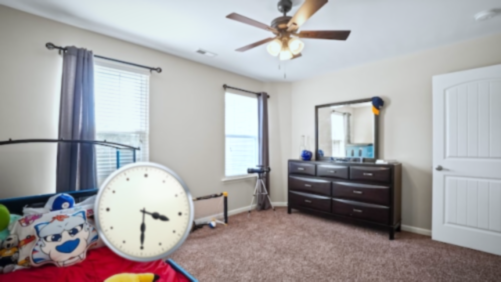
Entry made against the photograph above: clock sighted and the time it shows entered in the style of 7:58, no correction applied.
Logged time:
3:30
